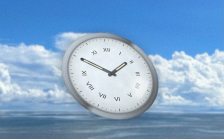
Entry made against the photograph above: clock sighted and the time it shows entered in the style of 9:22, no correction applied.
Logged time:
1:50
